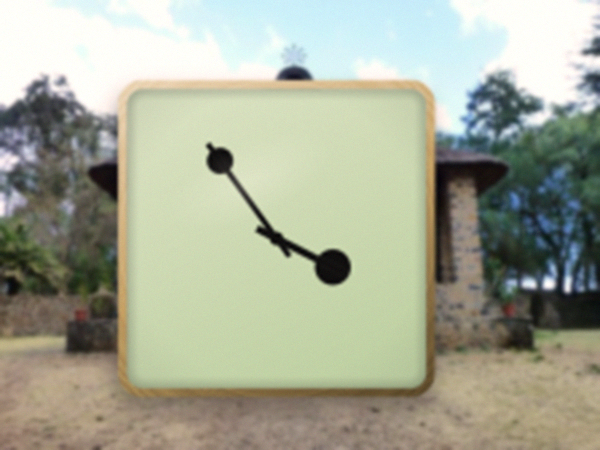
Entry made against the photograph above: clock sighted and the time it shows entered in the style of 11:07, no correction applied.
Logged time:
3:54
